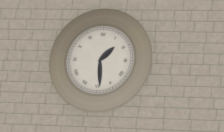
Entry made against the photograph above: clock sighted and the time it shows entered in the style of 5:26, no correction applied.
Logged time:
1:29
